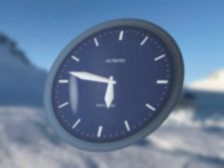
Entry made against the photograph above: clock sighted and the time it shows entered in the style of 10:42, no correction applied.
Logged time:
5:47
